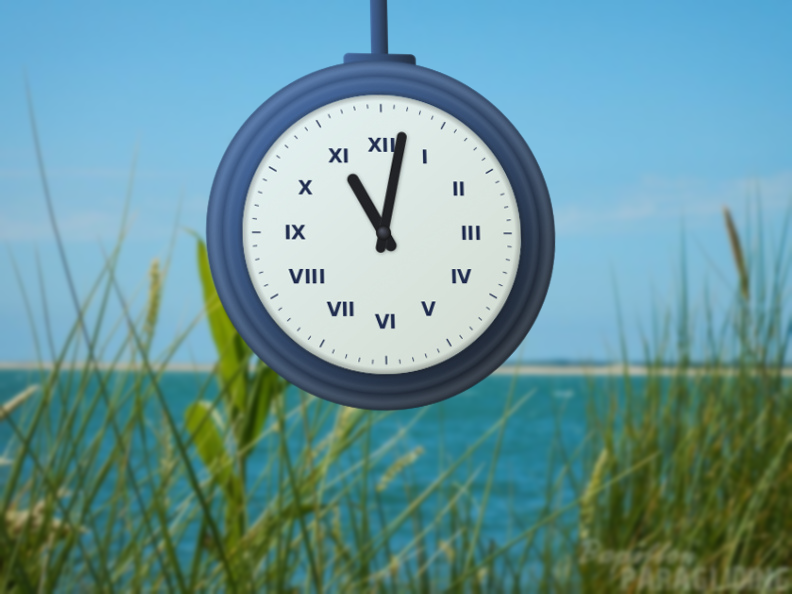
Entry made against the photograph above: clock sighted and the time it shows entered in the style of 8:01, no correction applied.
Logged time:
11:02
